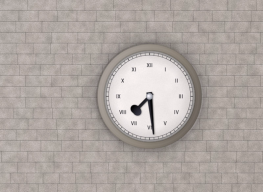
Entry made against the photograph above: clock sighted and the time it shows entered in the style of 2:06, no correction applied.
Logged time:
7:29
